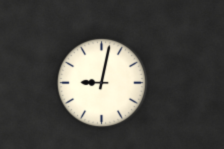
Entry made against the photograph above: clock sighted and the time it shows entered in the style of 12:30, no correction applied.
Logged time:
9:02
